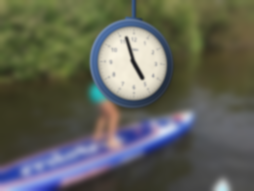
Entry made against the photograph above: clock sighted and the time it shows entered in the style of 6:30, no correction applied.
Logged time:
4:57
